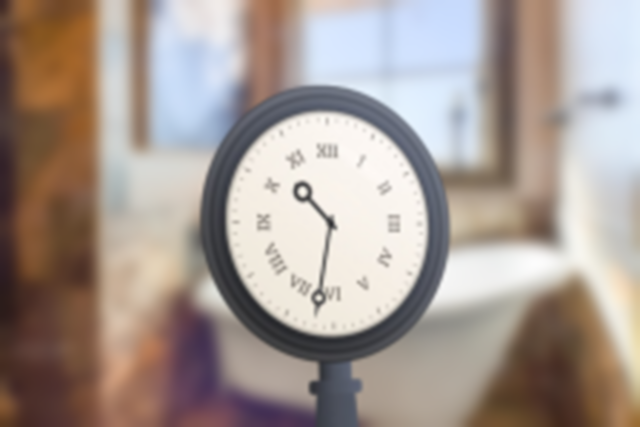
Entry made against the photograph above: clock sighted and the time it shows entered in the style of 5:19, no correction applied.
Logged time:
10:32
